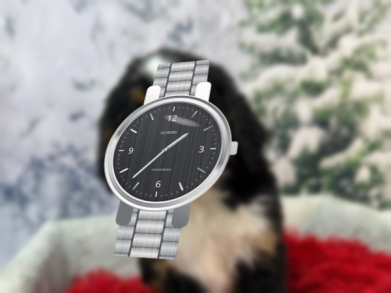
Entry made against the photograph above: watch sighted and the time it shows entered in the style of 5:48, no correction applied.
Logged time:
1:37
